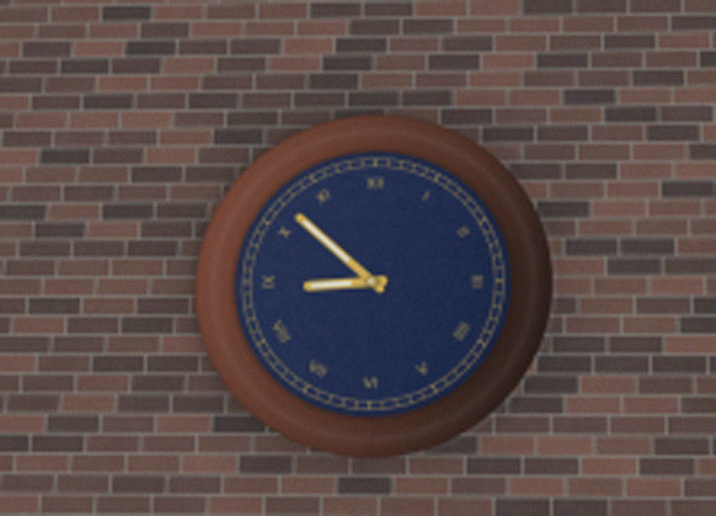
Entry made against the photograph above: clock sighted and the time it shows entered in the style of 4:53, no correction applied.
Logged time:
8:52
